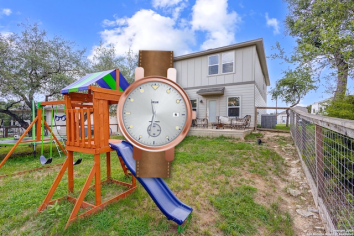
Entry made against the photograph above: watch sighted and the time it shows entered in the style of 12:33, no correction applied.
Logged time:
11:32
